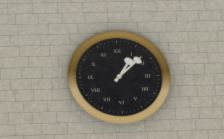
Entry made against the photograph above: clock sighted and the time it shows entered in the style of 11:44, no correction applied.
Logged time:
1:08
